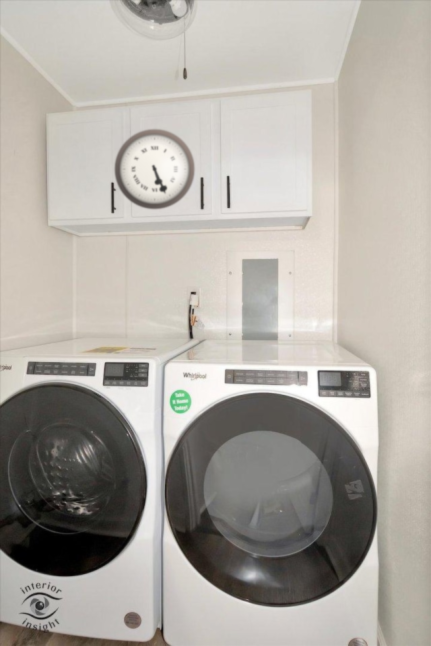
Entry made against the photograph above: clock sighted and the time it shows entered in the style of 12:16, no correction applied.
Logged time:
5:26
